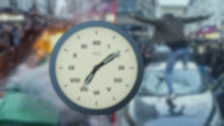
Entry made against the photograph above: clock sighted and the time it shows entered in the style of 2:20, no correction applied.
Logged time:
7:09
